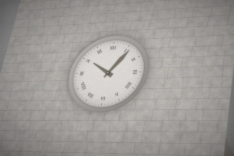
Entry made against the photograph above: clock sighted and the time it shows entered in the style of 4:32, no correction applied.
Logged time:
10:06
